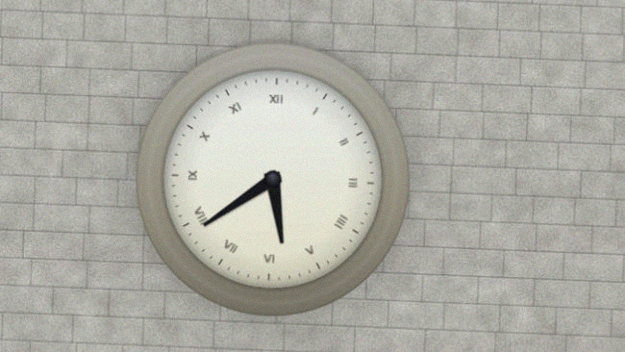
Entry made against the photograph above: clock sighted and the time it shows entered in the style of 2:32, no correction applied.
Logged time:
5:39
